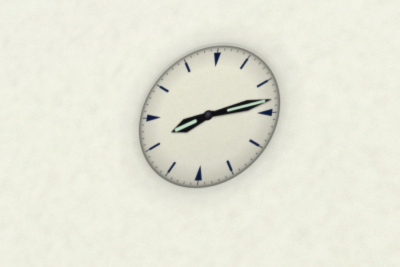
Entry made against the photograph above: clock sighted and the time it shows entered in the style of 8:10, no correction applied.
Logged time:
8:13
